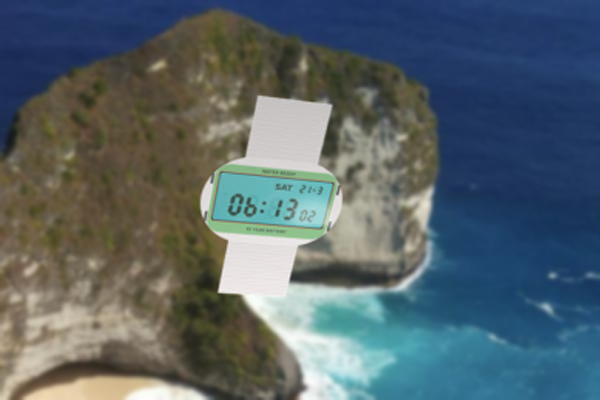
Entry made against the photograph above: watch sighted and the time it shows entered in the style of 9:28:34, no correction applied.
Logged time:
6:13:02
